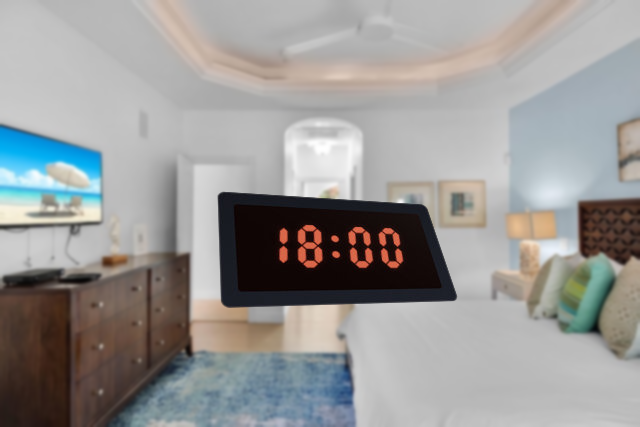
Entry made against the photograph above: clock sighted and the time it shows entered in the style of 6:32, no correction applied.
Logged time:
18:00
